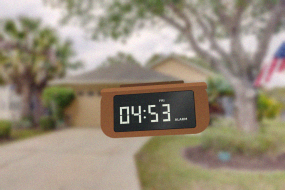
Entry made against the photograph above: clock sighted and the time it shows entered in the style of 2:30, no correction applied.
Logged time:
4:53
